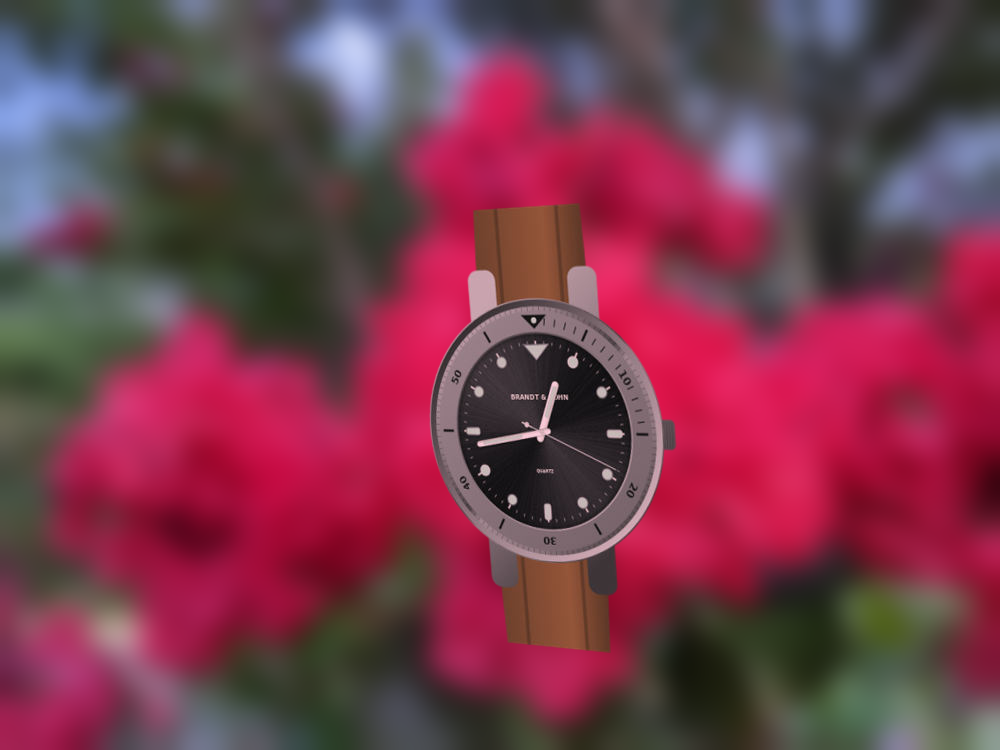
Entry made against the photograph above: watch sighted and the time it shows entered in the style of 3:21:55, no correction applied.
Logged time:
12:43:19
